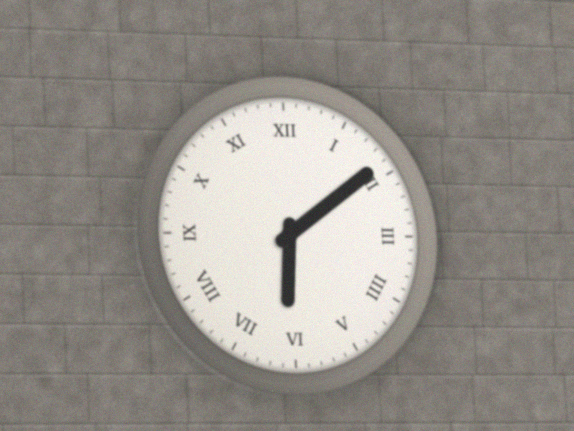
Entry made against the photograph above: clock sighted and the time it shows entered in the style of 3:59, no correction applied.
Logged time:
6:09
